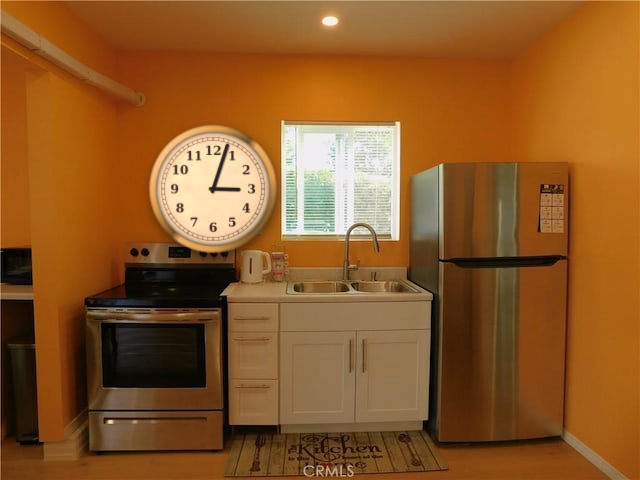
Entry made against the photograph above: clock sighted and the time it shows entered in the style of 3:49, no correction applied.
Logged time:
3:03
